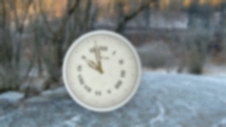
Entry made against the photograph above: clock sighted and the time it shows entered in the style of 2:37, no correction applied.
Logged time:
9:57
